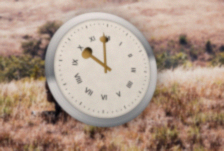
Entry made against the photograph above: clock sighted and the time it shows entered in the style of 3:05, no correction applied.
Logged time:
9:59
